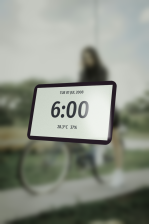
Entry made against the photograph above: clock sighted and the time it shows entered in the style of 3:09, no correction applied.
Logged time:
6:00
